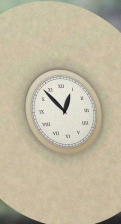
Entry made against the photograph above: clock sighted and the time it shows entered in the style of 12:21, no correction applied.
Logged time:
12:53
